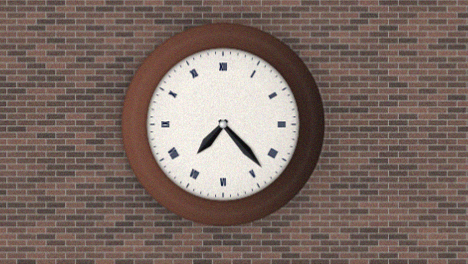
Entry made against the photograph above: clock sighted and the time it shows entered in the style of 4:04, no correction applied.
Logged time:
7:23
